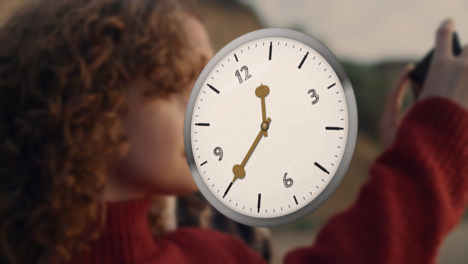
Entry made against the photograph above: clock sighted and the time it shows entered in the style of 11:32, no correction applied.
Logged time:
12:40
